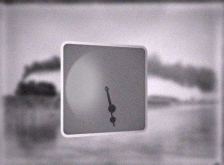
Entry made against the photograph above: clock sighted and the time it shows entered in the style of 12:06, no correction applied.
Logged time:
5:28
